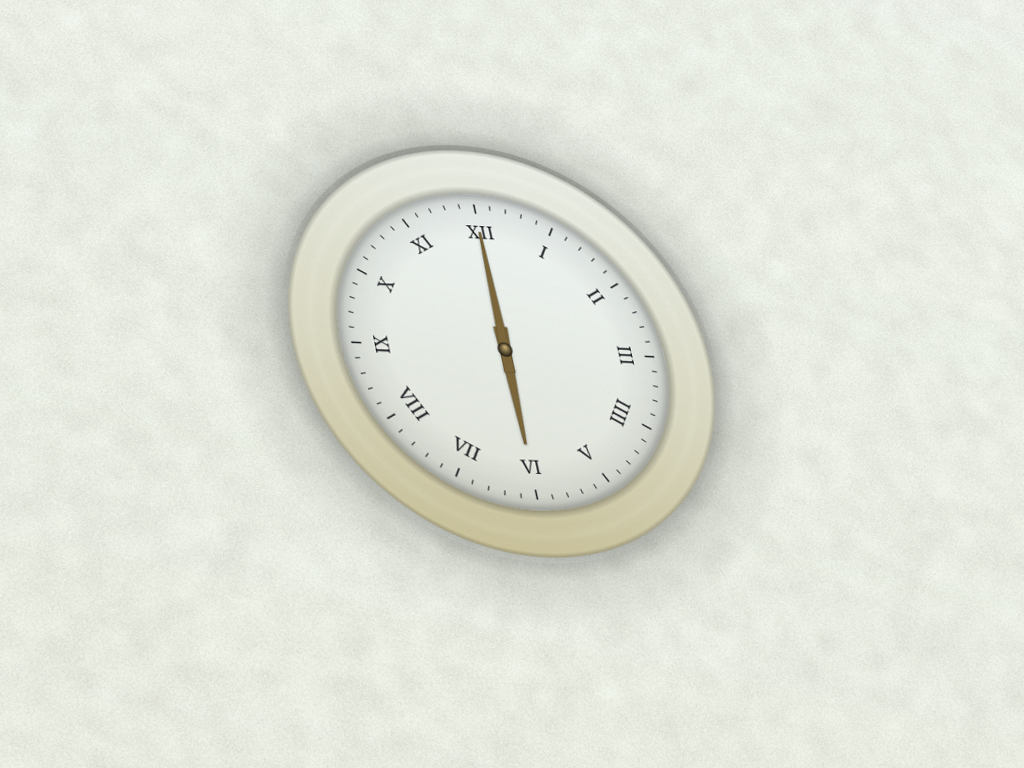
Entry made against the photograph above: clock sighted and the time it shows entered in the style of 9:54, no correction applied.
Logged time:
6:00
